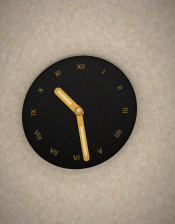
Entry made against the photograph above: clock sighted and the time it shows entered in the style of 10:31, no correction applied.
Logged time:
10:28
